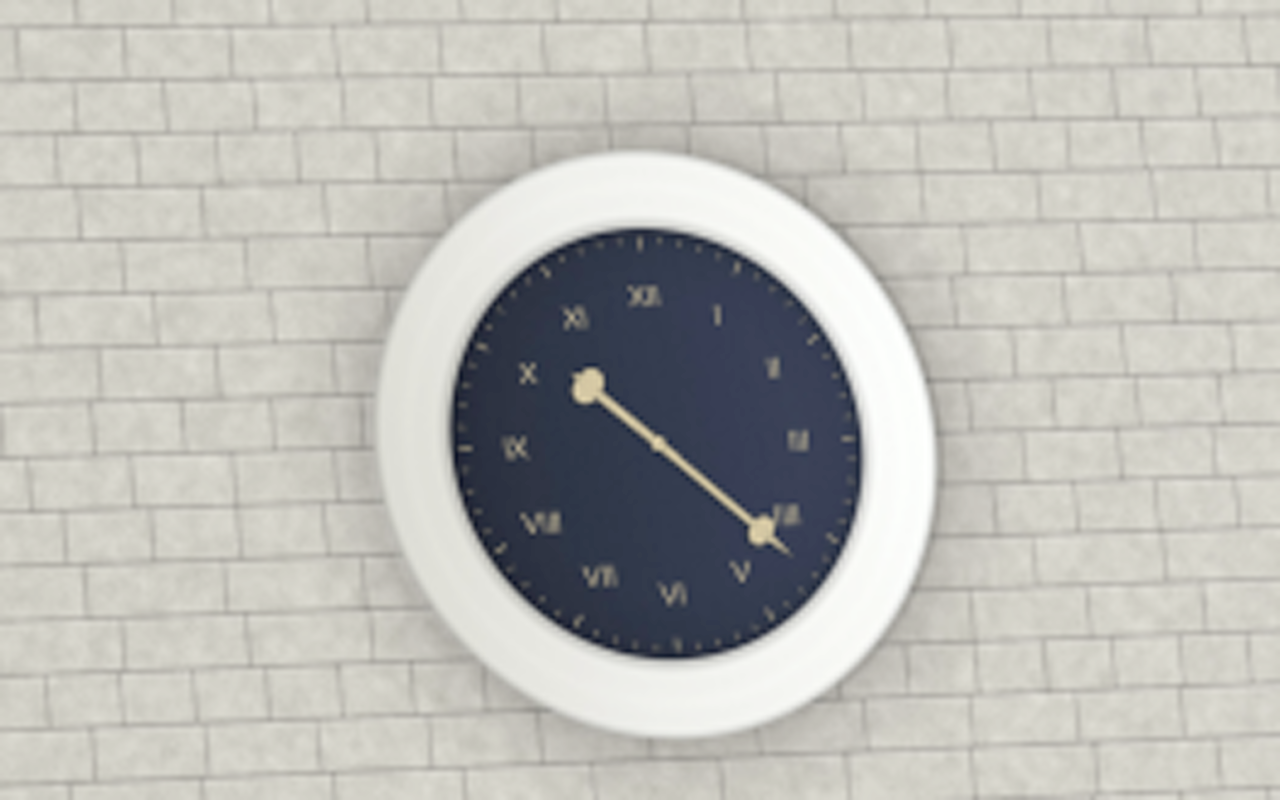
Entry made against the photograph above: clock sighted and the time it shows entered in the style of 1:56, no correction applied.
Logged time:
10:22
